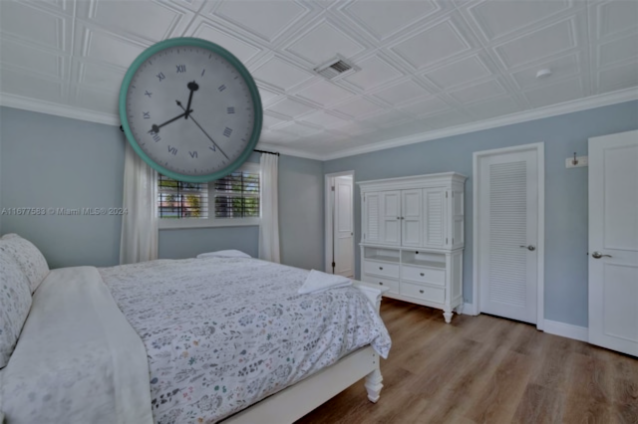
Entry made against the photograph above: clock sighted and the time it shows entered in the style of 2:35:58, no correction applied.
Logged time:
12:41:24
